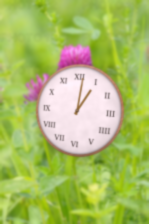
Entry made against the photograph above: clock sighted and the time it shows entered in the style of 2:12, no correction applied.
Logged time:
1:01
